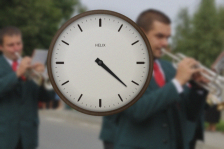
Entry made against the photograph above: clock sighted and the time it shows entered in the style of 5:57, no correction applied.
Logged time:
4:22
